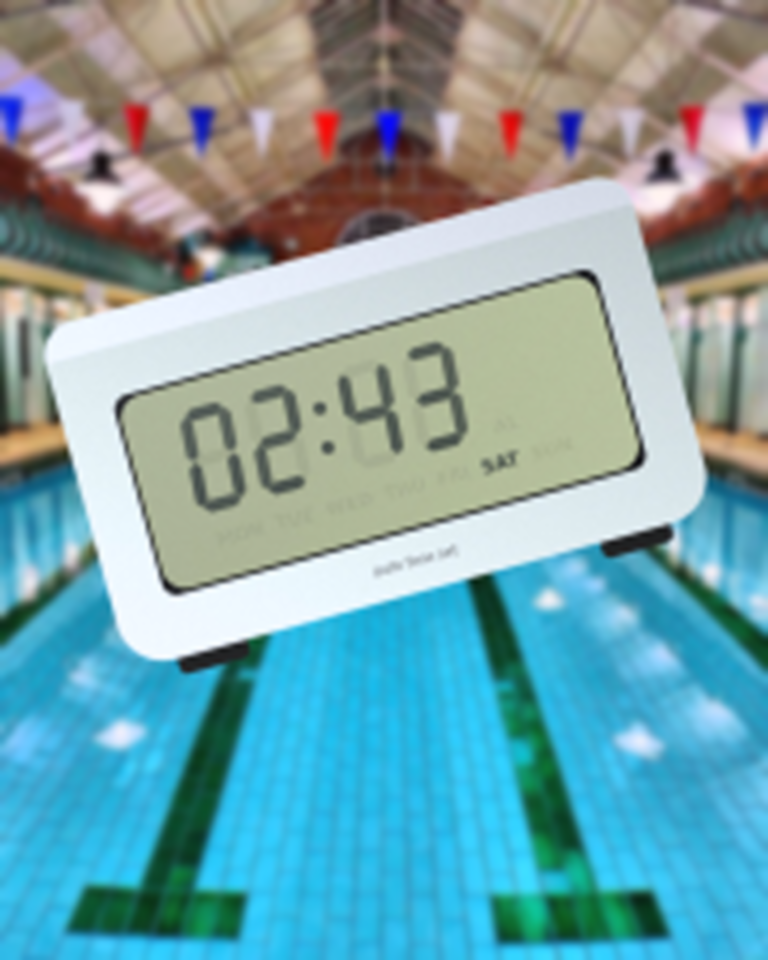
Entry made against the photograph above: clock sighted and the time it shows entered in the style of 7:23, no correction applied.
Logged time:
2:43
